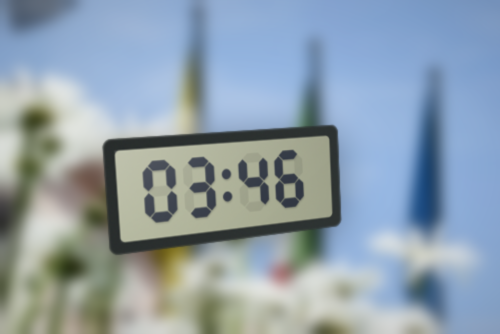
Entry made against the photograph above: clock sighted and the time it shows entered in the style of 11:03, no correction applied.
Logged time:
3:46
